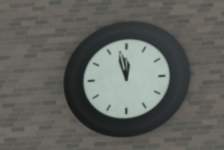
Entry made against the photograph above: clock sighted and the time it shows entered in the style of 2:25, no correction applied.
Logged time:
11:58
